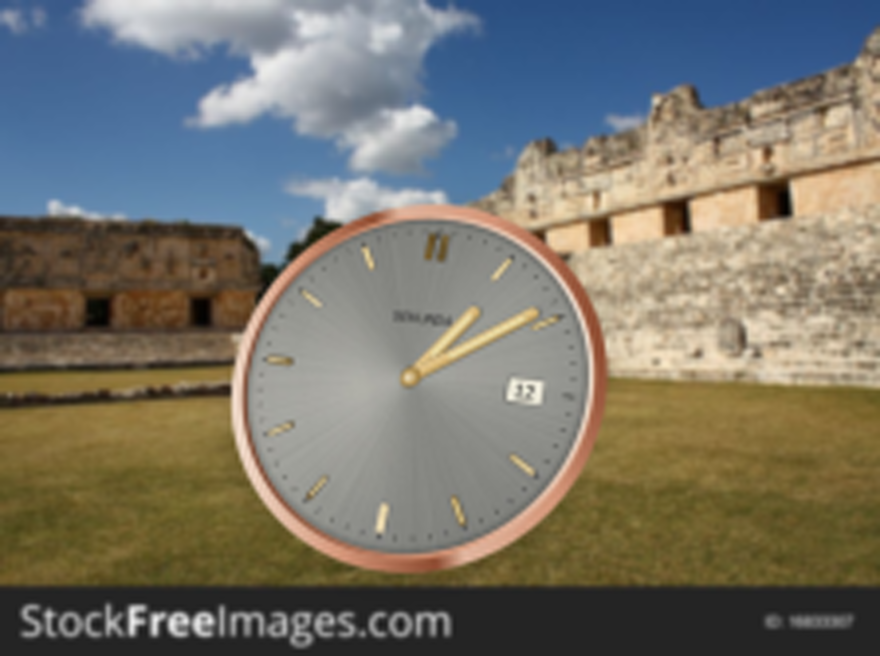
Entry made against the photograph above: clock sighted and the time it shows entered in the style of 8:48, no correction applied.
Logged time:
1:09
